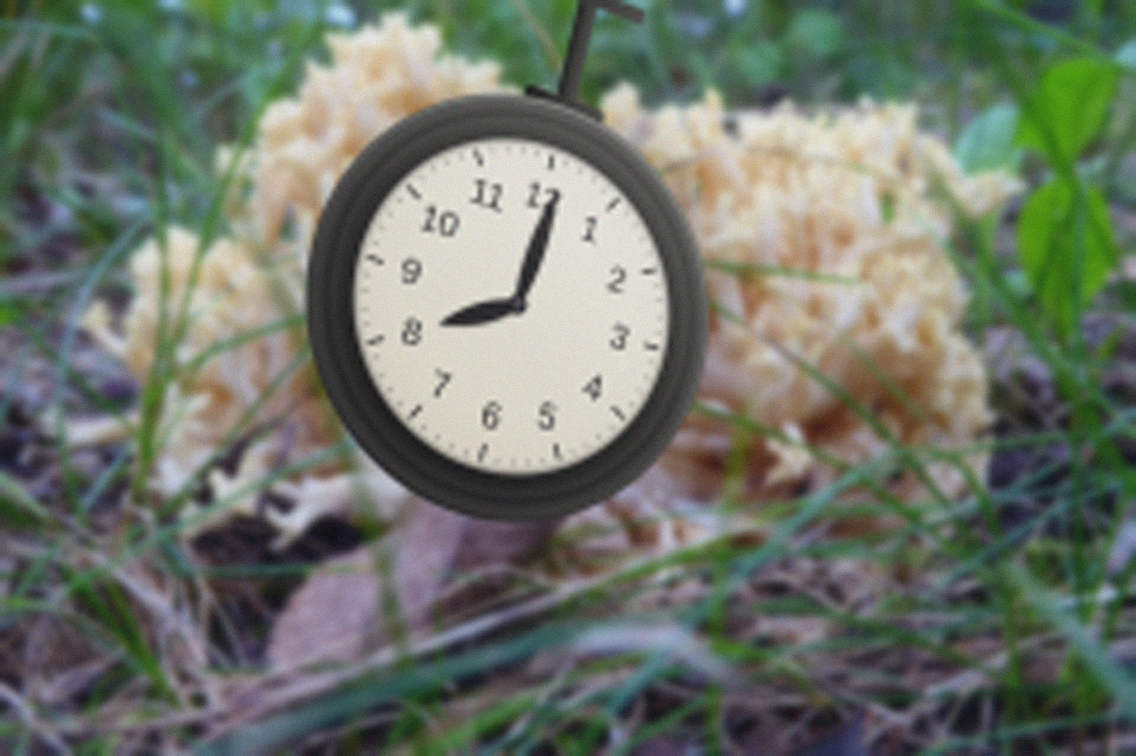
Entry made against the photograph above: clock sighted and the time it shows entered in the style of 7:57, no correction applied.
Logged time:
8:01
